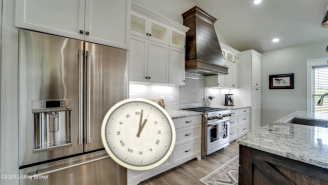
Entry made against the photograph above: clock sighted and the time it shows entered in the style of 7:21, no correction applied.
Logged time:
1:02
